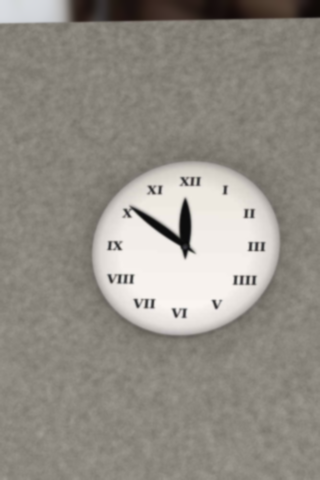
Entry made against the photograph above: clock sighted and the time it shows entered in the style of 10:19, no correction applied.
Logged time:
11:51
